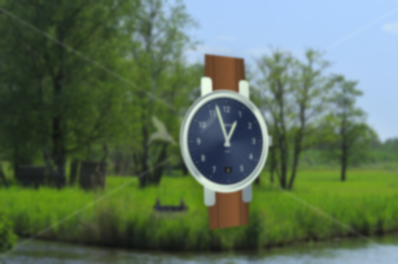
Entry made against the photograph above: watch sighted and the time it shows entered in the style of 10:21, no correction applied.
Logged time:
12:57
